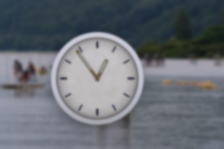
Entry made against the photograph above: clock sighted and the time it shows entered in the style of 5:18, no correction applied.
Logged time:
12:54
